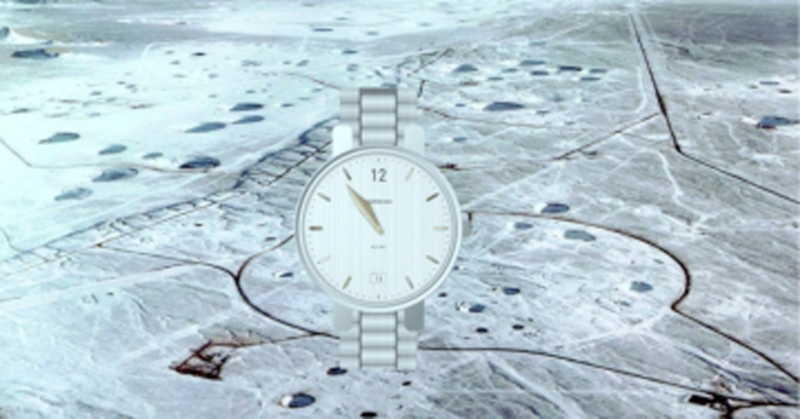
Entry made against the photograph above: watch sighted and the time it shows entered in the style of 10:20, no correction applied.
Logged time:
10:54
